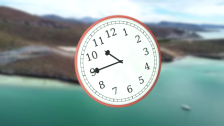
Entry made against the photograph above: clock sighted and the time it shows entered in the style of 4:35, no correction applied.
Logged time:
10:45
